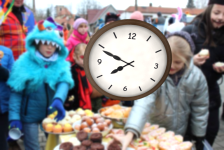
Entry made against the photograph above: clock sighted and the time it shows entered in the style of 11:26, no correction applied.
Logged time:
7:49
